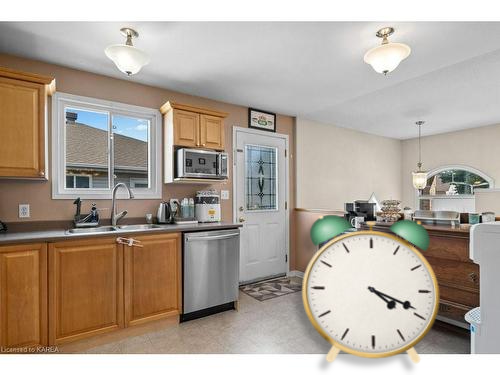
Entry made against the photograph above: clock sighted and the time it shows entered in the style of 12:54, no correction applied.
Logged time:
4:19
